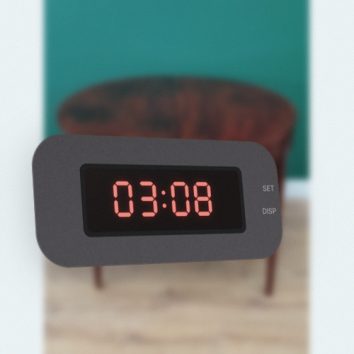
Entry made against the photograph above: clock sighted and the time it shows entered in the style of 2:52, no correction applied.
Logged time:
3:08
